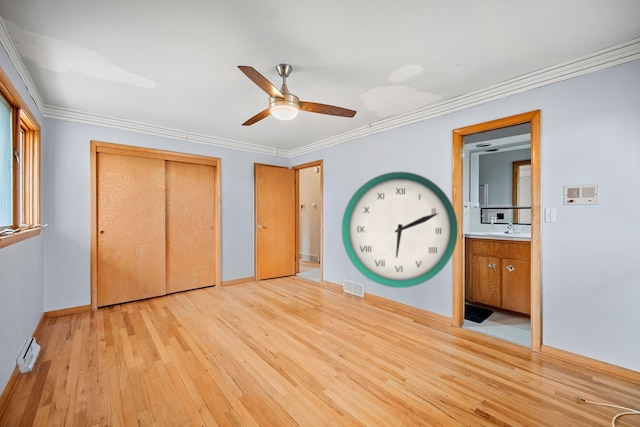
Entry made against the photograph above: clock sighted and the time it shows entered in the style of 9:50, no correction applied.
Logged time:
6:11
